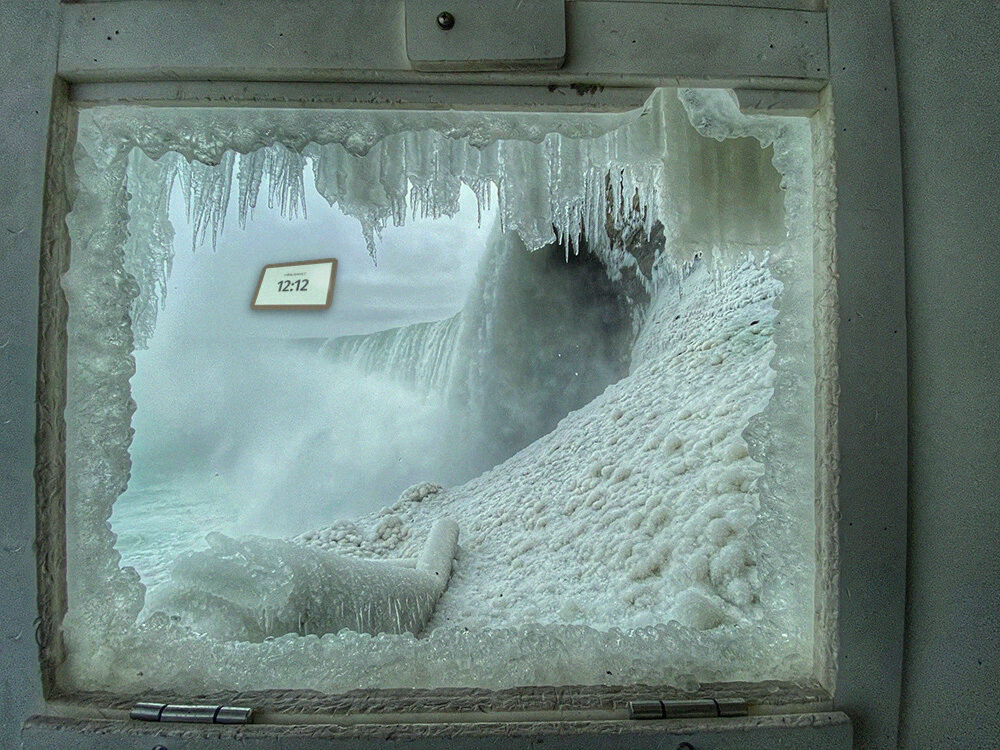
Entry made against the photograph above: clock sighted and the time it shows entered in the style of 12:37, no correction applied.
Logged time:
12:12
